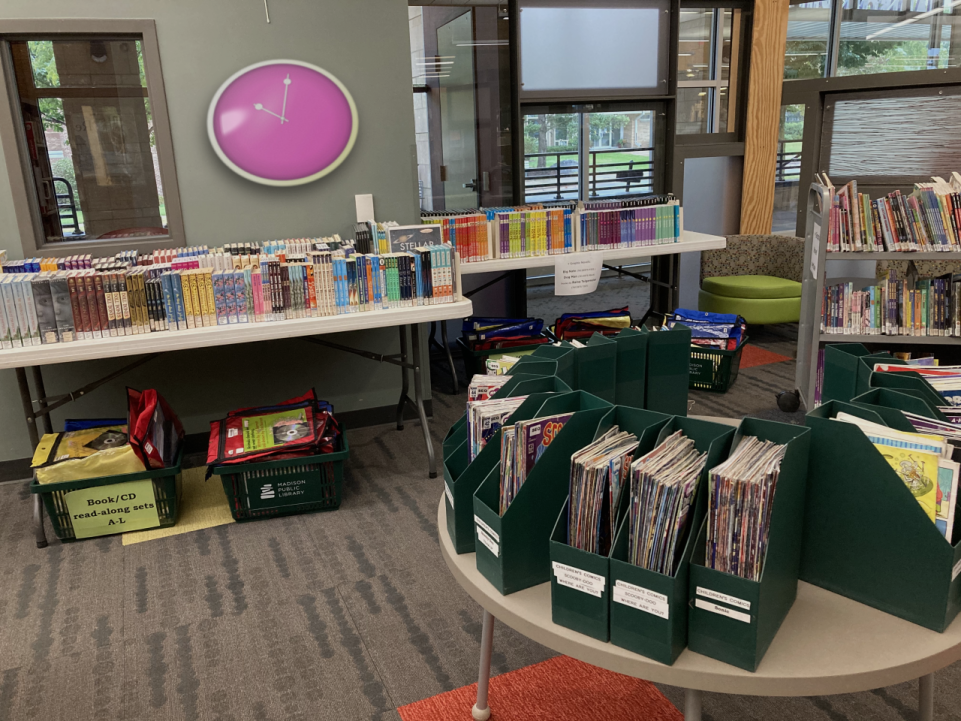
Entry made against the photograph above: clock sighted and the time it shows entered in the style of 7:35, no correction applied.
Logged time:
10:01
